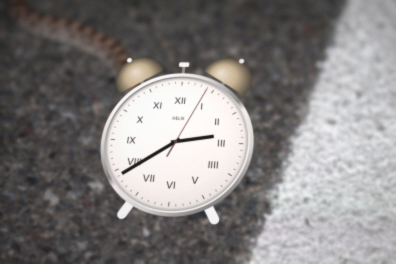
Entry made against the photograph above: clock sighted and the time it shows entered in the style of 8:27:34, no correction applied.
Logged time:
2:39:04
